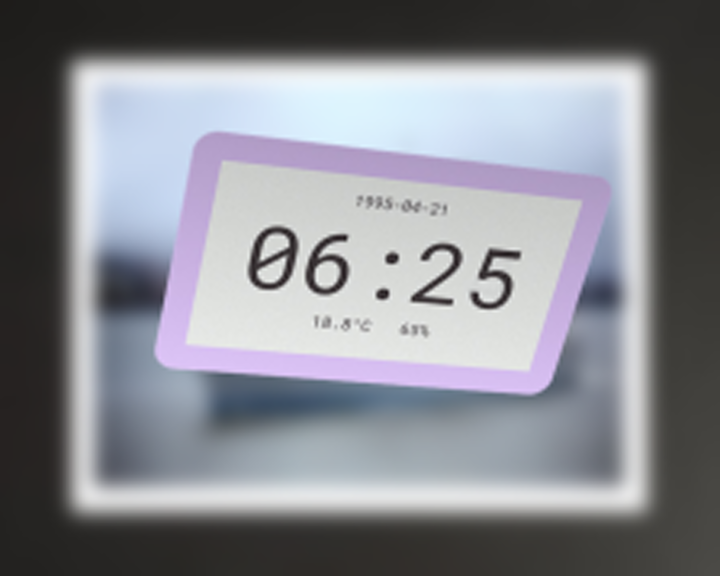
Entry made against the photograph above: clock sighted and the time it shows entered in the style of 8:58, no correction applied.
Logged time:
6:25
